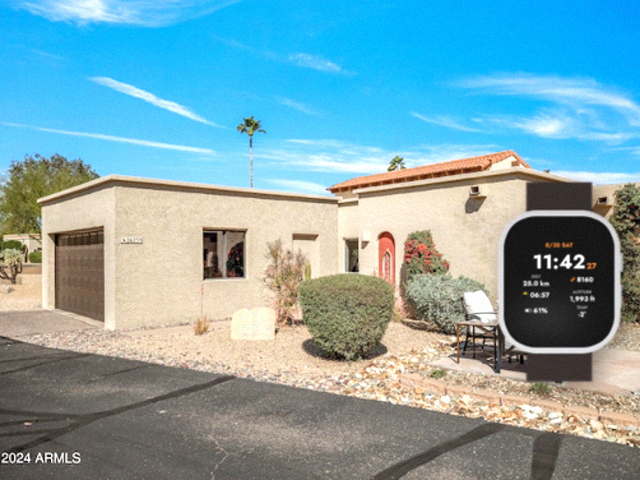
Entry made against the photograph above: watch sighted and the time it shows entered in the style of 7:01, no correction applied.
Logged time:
11:42
